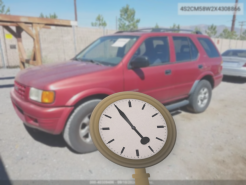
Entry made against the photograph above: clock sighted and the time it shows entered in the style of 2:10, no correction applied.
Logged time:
4:55
